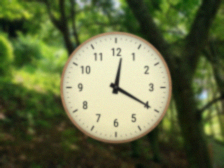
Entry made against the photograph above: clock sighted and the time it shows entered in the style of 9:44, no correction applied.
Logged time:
12:20
